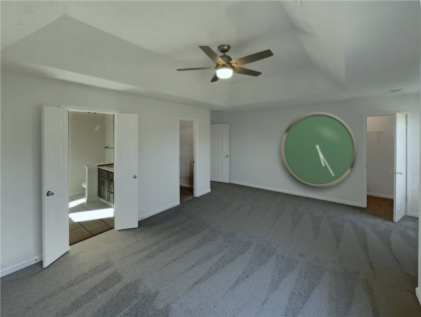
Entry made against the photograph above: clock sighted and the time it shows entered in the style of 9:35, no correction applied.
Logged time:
5:25
